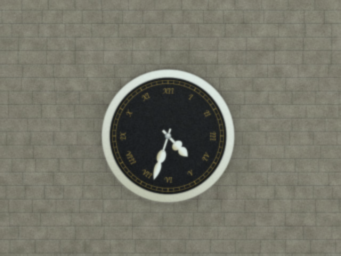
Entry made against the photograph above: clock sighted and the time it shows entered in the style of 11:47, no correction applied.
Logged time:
4:33
